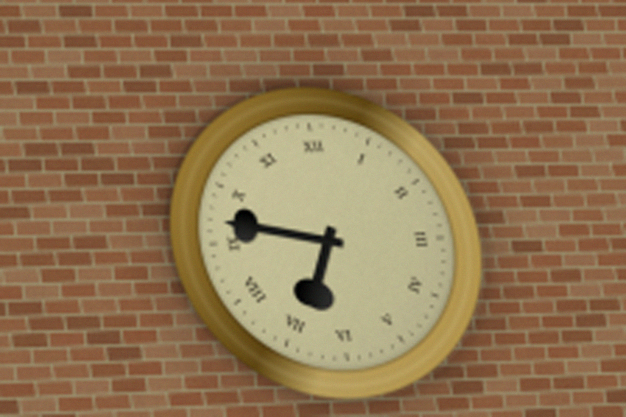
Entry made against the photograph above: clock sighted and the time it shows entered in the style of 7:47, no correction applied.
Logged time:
6:47
